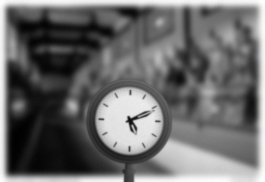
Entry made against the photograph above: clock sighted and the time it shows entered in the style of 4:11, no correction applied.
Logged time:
5:11
